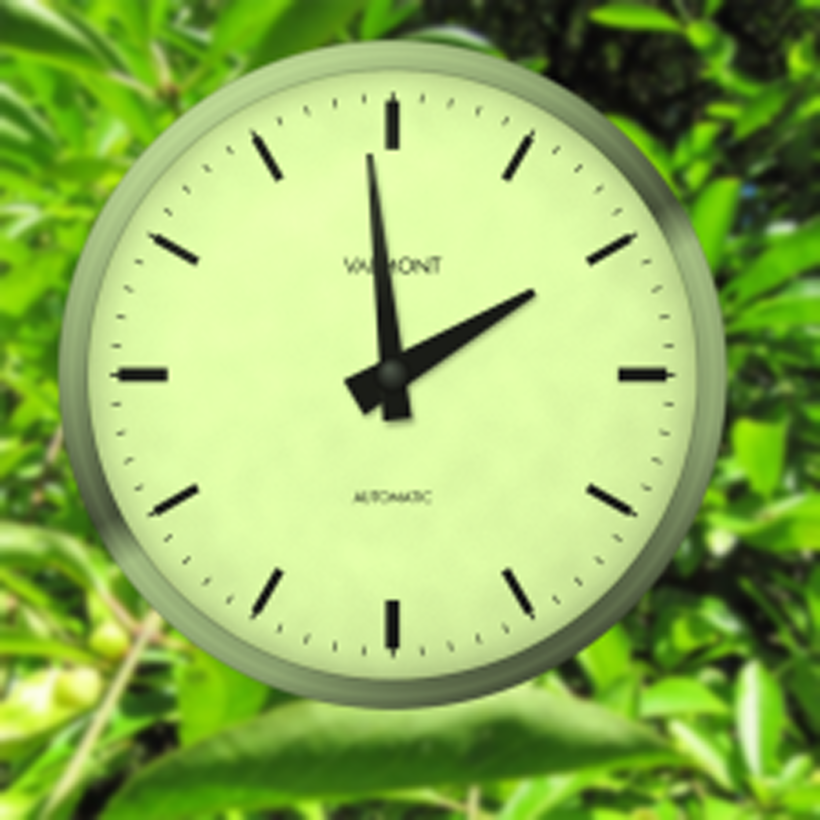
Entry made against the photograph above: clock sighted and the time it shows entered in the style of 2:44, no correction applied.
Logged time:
1:59
